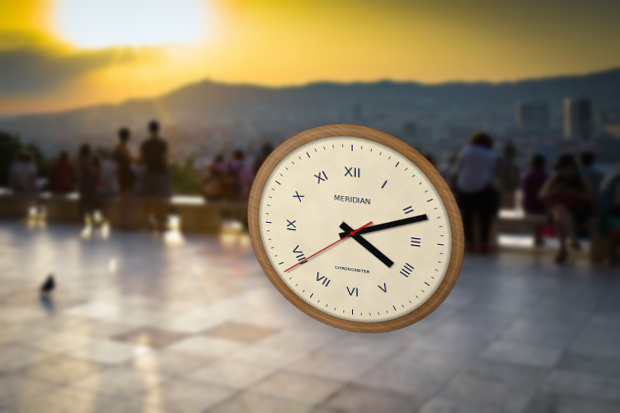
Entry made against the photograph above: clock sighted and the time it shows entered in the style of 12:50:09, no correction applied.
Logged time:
4:11:39
